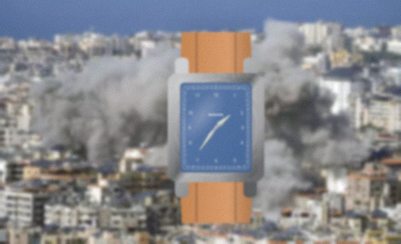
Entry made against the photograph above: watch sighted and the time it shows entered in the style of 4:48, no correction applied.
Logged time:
1:36
